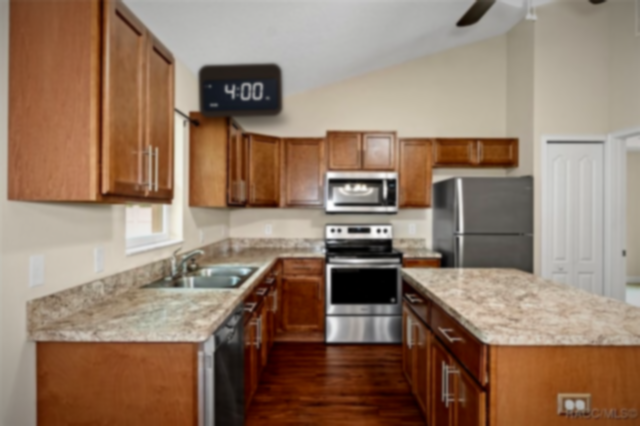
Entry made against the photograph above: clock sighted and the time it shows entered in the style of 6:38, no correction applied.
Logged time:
4:00
